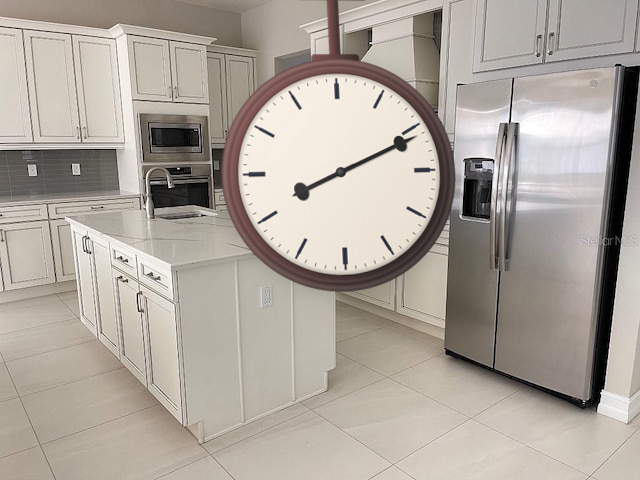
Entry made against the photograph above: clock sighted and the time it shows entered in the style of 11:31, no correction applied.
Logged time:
8:11
